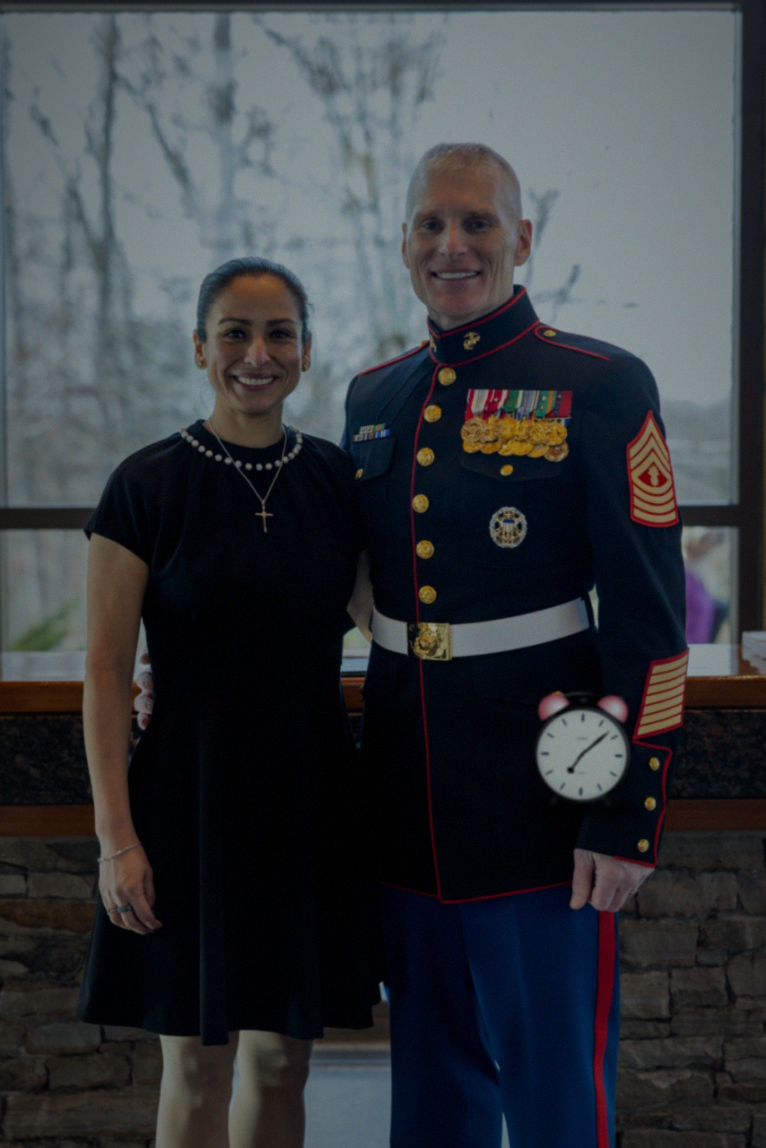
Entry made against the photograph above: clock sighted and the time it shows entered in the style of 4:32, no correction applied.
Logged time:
7:08
